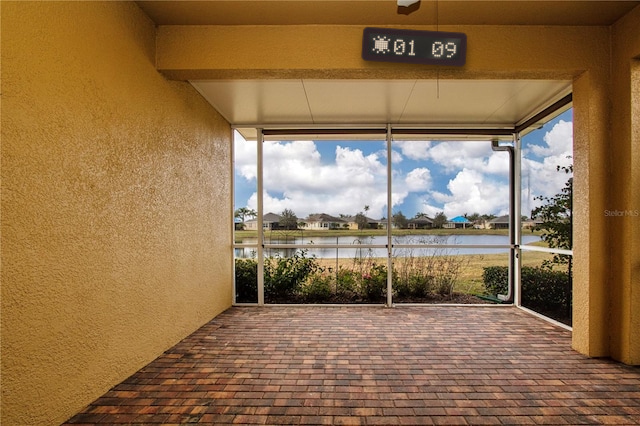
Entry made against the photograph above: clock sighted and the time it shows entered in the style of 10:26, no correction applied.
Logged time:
1:09
